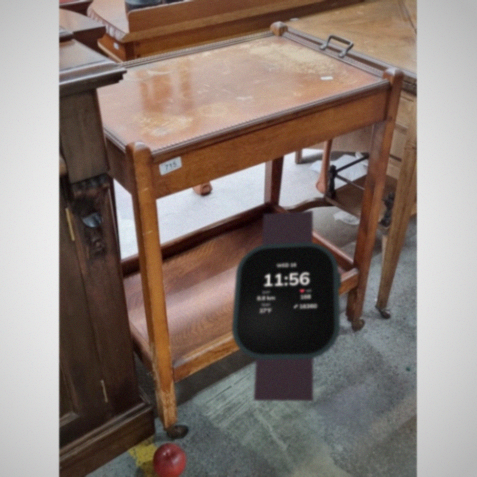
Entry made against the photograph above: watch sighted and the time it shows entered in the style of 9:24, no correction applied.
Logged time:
11:56
